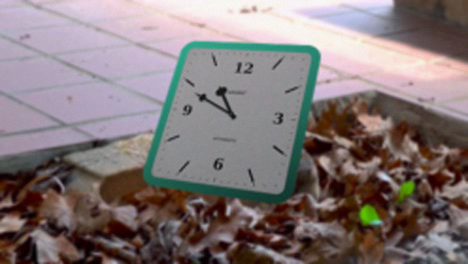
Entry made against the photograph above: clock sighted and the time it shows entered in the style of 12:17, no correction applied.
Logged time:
10:49
